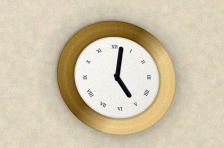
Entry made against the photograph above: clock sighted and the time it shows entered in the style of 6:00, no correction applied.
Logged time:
5:02
